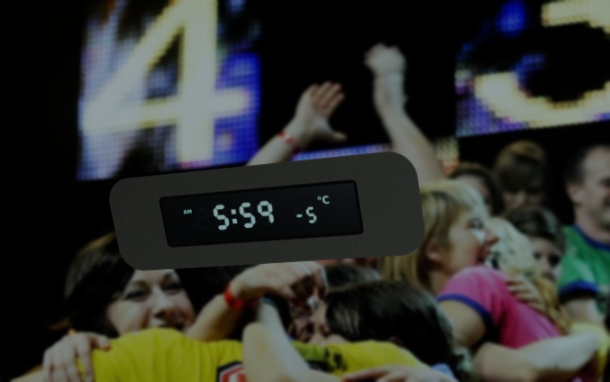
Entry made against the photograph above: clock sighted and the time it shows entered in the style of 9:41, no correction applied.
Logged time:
5:59
